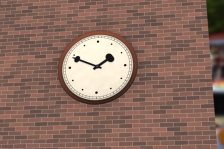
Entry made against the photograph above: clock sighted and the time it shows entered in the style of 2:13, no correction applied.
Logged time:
1:49
